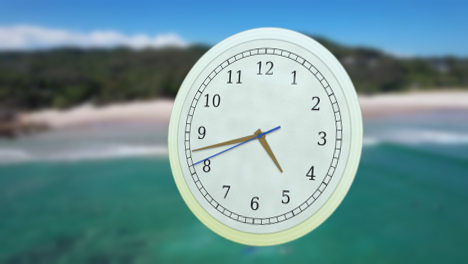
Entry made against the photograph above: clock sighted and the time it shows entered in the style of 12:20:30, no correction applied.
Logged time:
4:42:41
